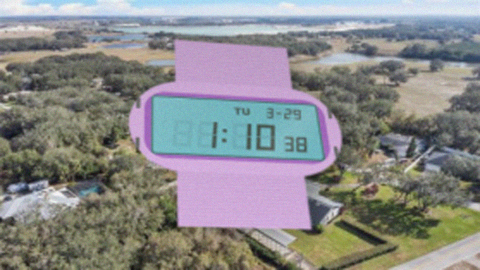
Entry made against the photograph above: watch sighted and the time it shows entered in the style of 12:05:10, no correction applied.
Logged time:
1:10:38
